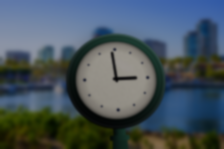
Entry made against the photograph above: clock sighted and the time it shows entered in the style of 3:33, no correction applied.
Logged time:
2:59
